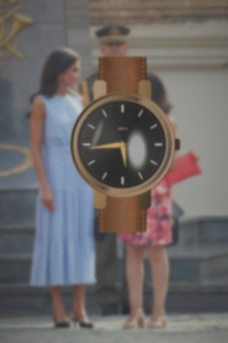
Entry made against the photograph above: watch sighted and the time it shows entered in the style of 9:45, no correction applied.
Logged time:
5:44
